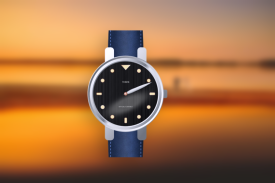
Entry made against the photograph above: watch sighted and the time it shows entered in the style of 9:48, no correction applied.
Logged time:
2:11
